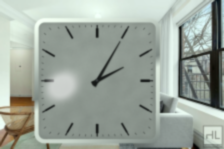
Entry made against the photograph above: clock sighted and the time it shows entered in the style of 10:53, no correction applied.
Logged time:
2:05
